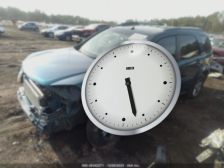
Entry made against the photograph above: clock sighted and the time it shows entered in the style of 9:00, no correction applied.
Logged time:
5:27
